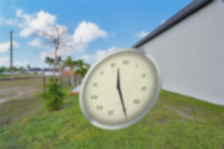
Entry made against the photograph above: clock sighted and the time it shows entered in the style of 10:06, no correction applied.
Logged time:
11:25
